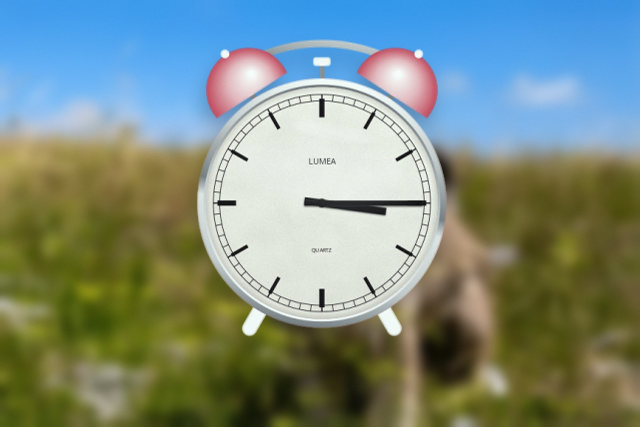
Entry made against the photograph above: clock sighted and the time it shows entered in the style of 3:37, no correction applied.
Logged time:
3:15
